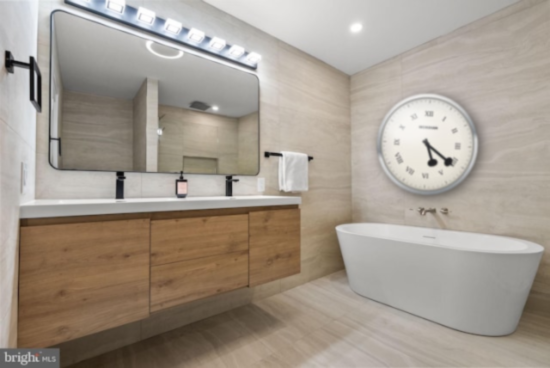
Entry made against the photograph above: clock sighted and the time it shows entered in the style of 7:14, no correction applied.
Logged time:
5:21
